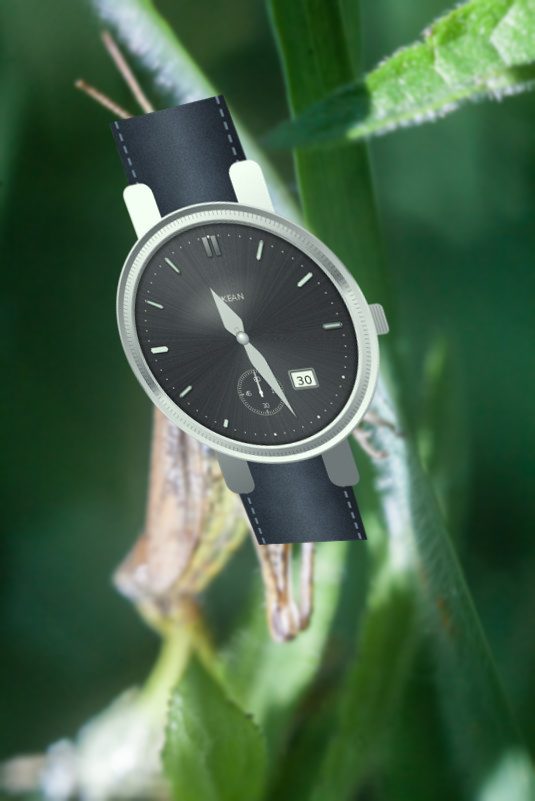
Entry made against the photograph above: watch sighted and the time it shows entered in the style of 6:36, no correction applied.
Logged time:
11:27
